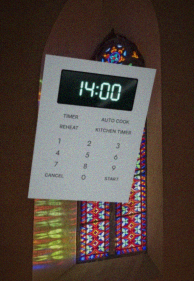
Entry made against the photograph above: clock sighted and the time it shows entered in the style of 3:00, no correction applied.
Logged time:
14:00
